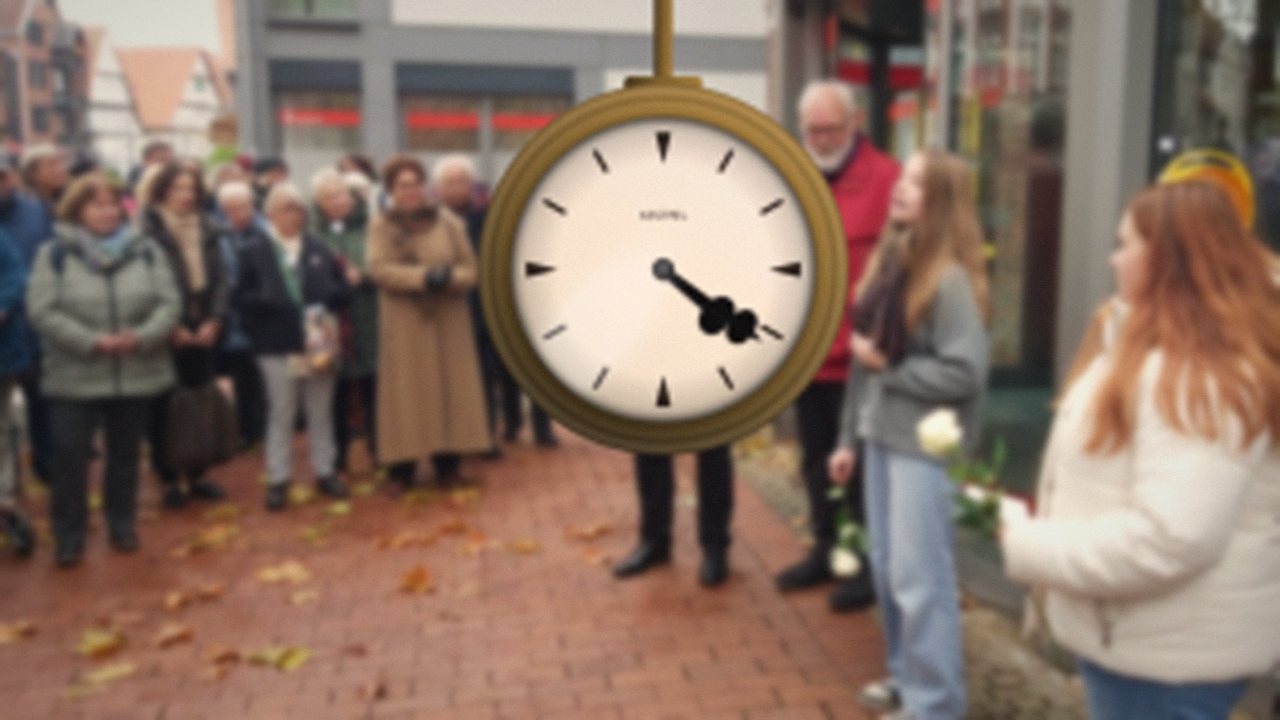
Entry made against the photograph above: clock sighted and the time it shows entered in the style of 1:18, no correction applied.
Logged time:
4:21
